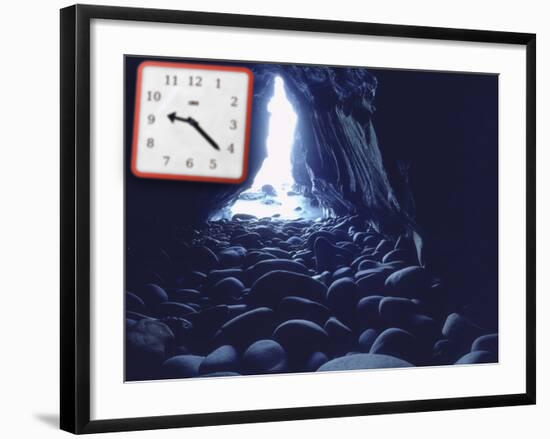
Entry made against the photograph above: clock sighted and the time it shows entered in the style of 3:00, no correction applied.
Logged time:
9:22
